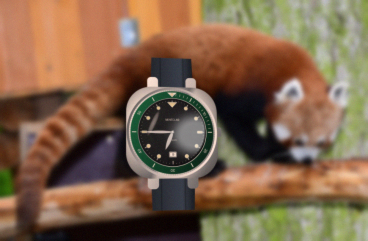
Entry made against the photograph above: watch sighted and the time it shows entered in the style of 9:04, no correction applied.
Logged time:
6:45
